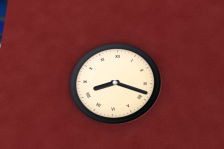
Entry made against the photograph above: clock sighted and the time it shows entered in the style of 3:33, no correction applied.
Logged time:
8:18
